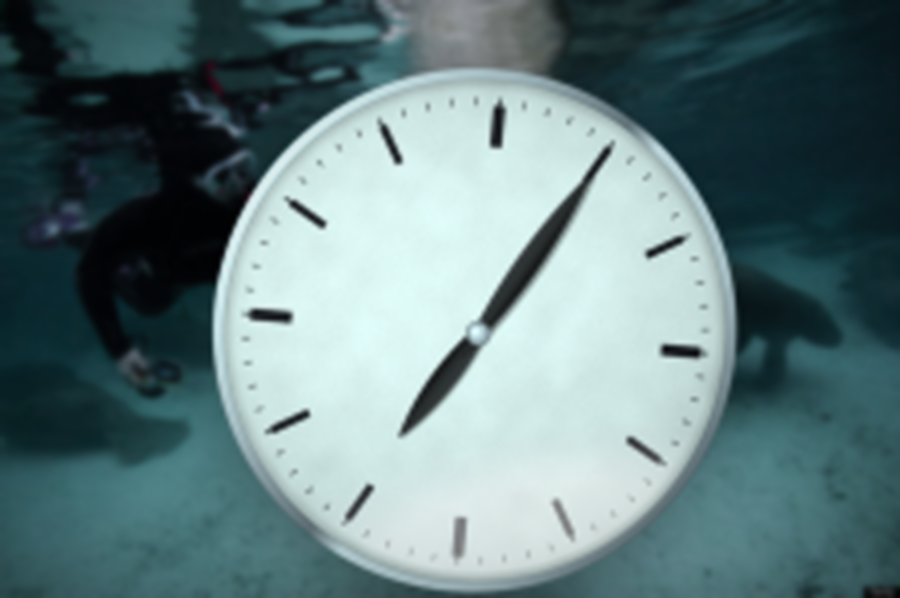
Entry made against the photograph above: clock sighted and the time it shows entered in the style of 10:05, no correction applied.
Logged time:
7:05
